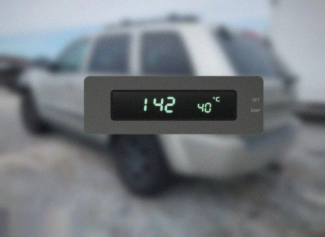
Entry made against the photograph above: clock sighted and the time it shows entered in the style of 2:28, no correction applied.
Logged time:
1:42
